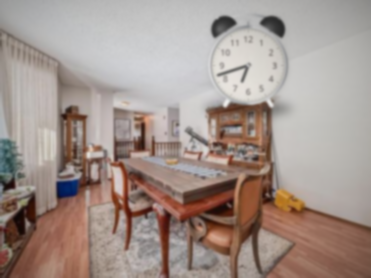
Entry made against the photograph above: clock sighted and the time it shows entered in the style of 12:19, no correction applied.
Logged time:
6:42
